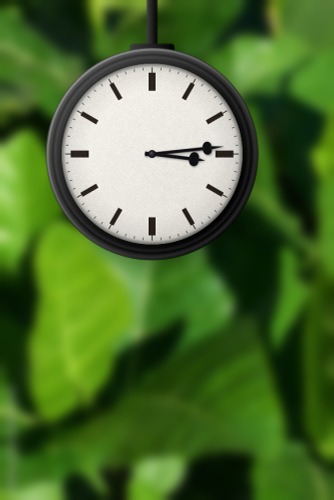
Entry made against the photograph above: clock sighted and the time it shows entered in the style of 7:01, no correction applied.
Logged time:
3:14
